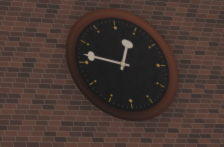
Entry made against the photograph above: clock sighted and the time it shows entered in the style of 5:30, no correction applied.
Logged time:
12:47
